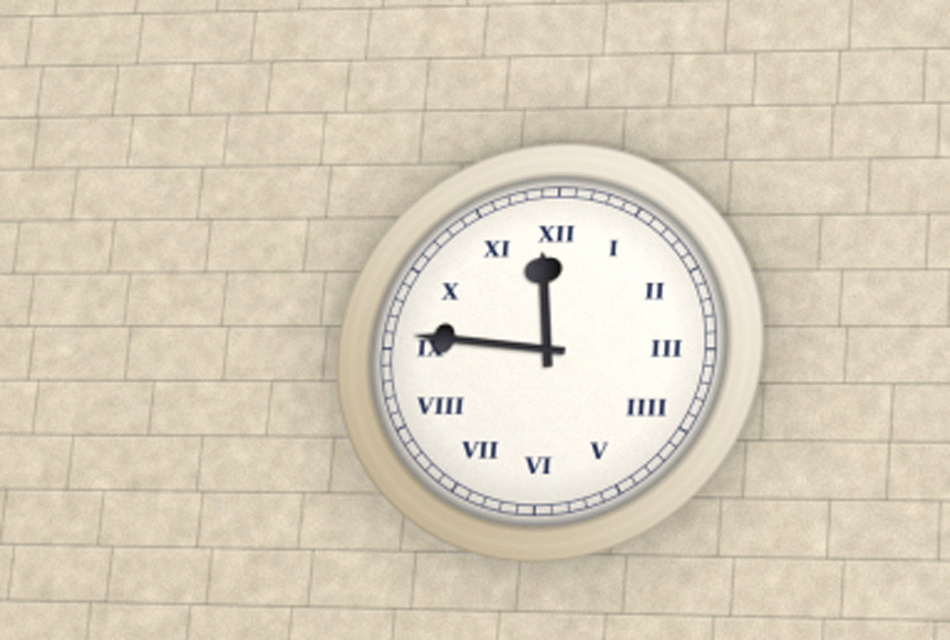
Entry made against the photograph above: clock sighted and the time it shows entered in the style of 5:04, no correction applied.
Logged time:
11:46
